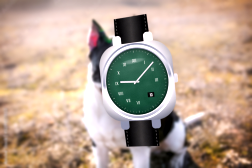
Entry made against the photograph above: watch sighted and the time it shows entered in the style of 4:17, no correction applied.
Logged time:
9:08
